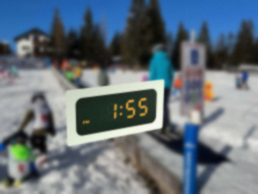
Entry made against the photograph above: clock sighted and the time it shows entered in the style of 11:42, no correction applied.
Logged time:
1:55
